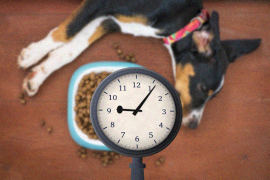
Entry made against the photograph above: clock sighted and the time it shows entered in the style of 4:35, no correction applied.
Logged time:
9:06
